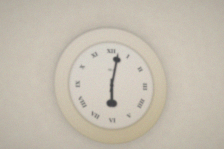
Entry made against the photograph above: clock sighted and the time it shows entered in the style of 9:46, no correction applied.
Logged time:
6:02
